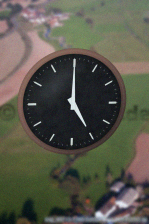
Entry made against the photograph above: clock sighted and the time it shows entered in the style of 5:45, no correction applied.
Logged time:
5:00
